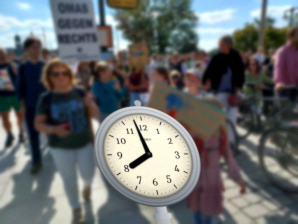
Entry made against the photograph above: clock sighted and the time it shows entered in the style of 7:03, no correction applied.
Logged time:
7:58
